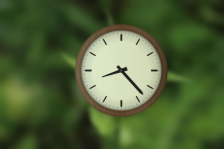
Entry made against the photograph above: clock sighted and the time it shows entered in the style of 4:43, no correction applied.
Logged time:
8:23
